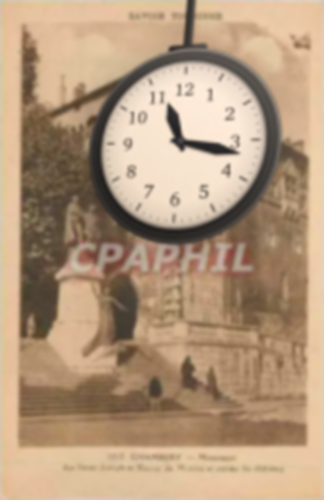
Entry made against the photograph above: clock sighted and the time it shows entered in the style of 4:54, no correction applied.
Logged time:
11:17
